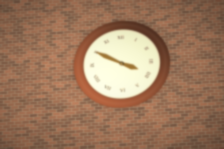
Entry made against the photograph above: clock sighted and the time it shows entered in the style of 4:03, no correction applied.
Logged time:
3:50
